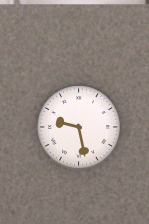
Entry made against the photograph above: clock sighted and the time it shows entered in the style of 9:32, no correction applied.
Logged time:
9:28
